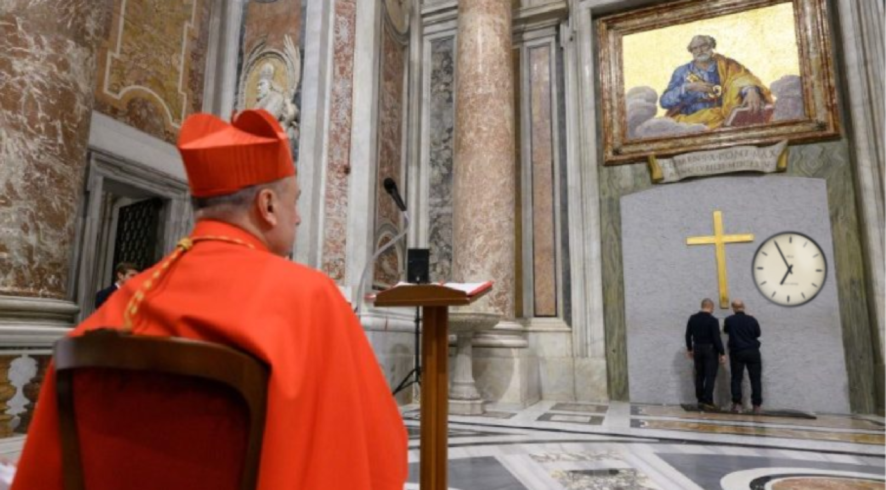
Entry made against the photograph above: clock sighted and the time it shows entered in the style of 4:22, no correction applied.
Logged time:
6:55
